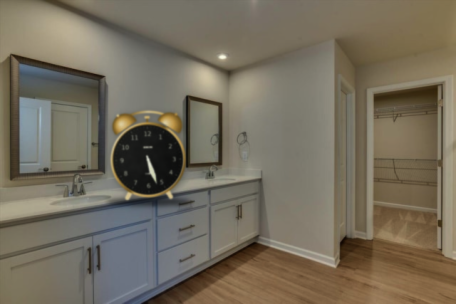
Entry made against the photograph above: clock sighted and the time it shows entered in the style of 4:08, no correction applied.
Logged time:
5:27
